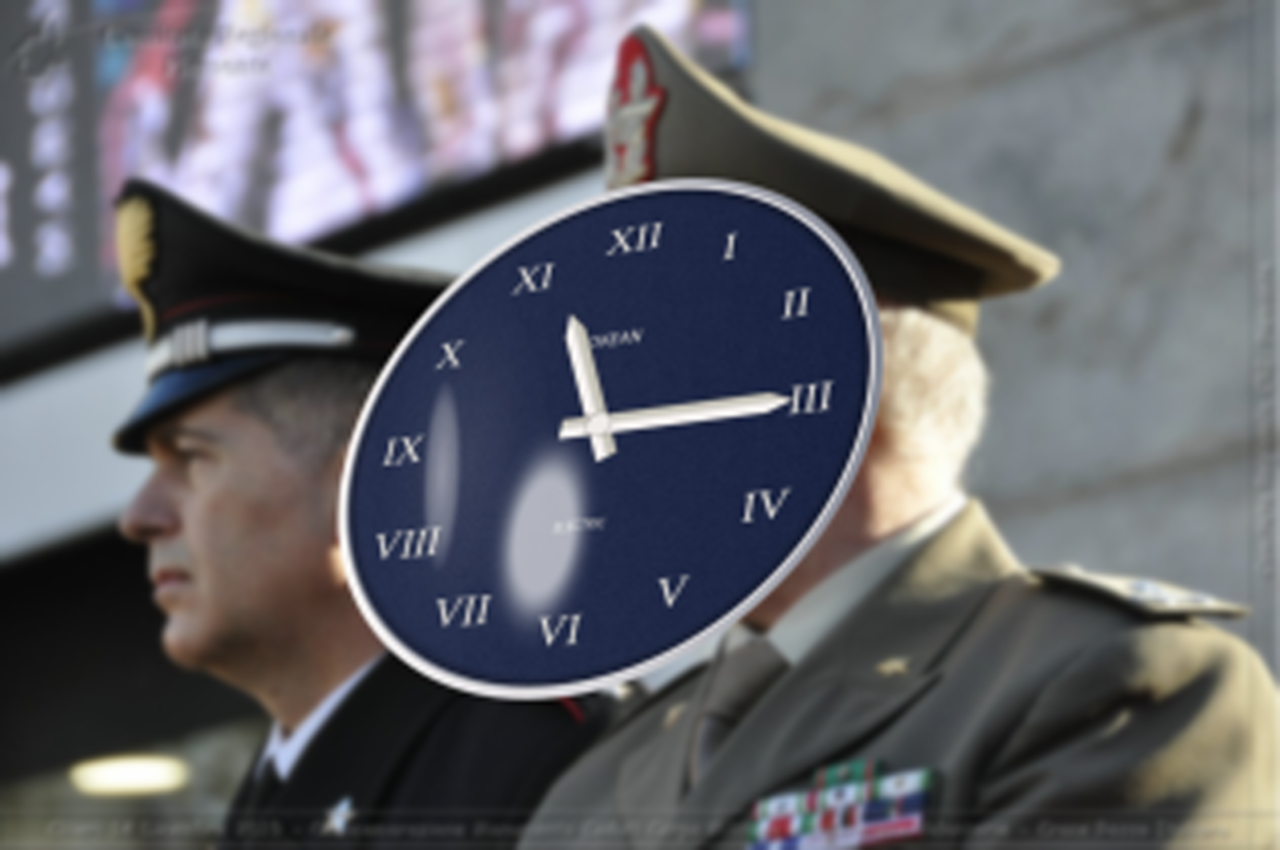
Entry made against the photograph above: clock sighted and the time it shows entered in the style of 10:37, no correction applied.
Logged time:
11:15
